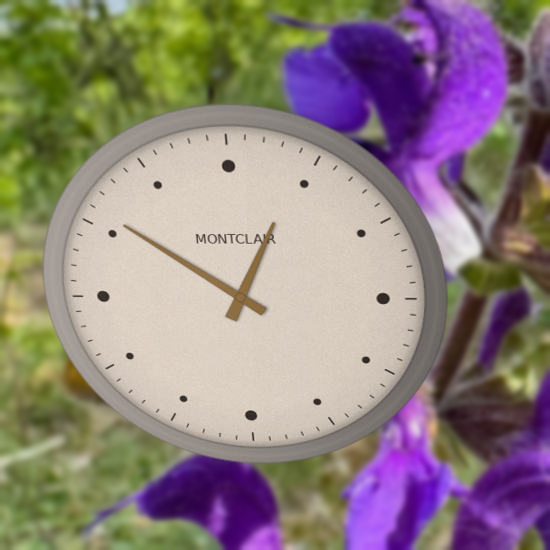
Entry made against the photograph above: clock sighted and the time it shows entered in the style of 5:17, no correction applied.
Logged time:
12:51
